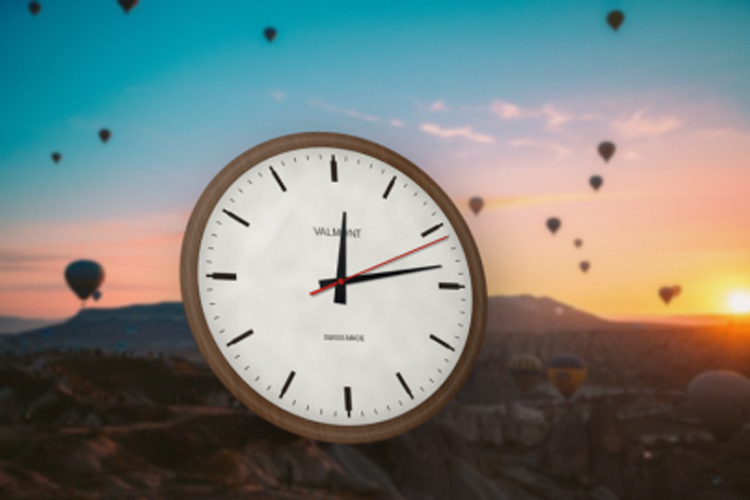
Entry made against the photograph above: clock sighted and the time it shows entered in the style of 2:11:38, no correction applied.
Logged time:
12:13:11
